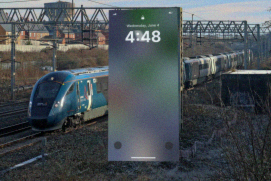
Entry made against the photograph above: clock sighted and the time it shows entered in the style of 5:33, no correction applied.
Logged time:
4:48
